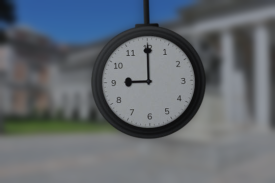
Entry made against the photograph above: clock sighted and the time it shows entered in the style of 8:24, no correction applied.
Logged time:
9:00
